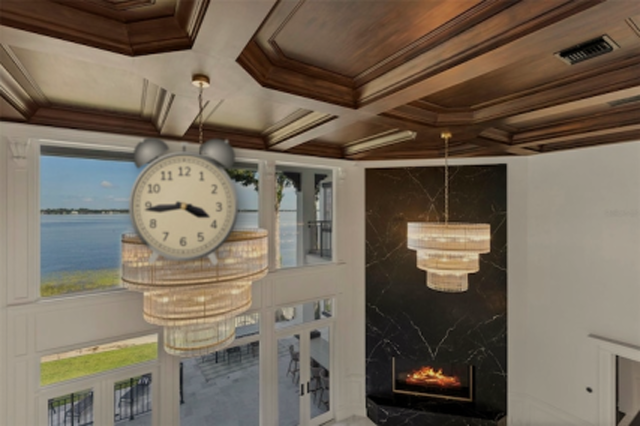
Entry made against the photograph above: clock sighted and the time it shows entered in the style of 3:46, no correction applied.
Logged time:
3:44
